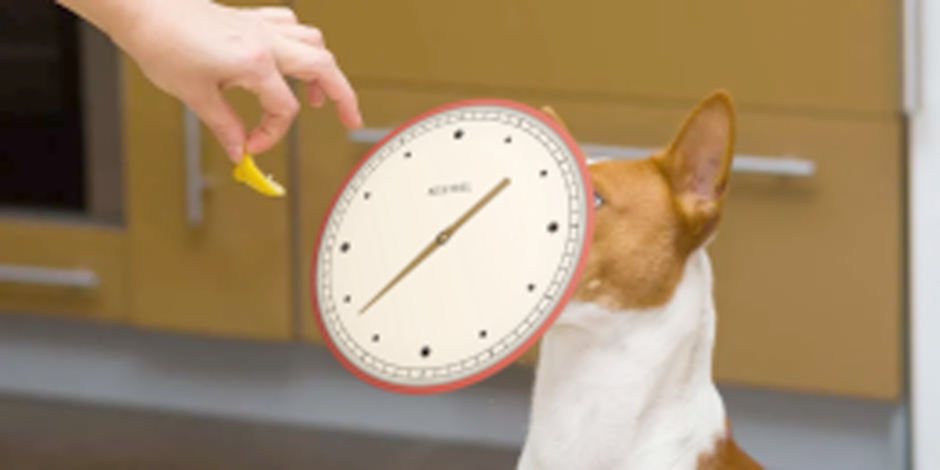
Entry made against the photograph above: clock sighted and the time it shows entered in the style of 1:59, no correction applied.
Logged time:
1:38
